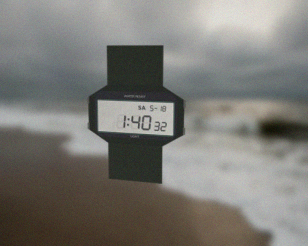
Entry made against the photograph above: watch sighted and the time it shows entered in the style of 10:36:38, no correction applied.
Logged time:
1:40:32
